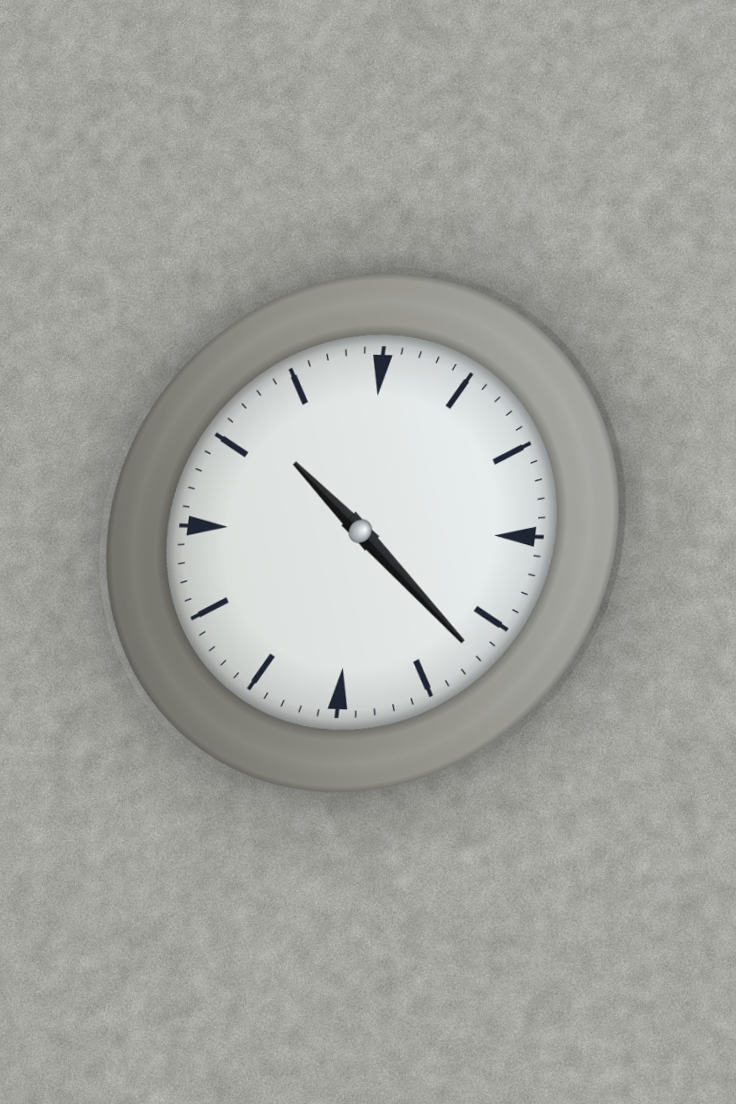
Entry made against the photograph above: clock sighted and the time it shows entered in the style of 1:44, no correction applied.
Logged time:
10:22
